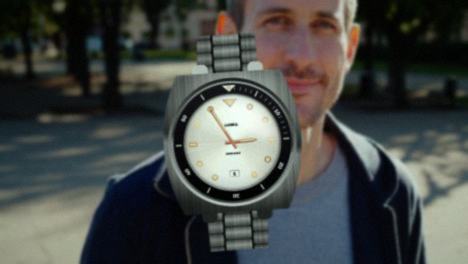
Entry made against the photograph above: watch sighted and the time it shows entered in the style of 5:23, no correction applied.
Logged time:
2:55
